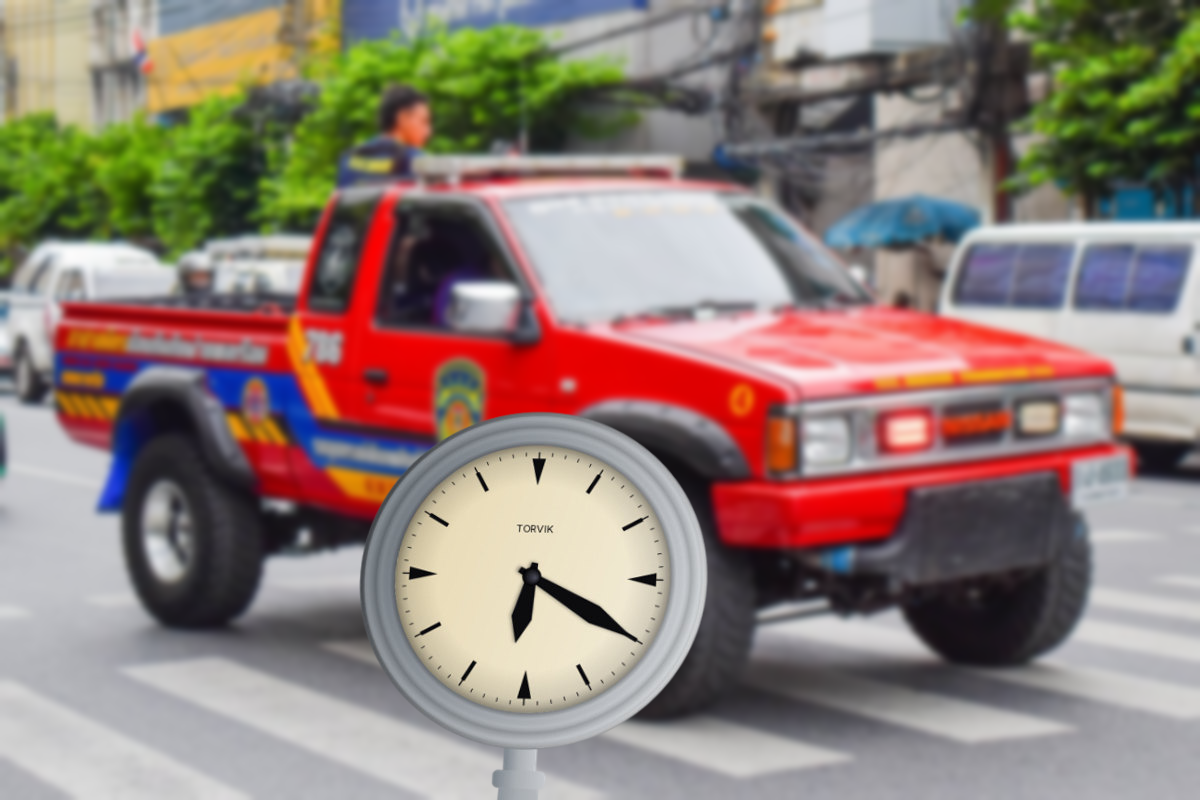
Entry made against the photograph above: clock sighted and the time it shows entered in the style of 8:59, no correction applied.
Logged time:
6:20
